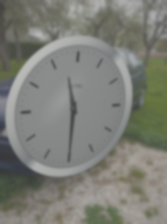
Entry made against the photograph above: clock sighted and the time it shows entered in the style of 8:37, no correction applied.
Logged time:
11:30
